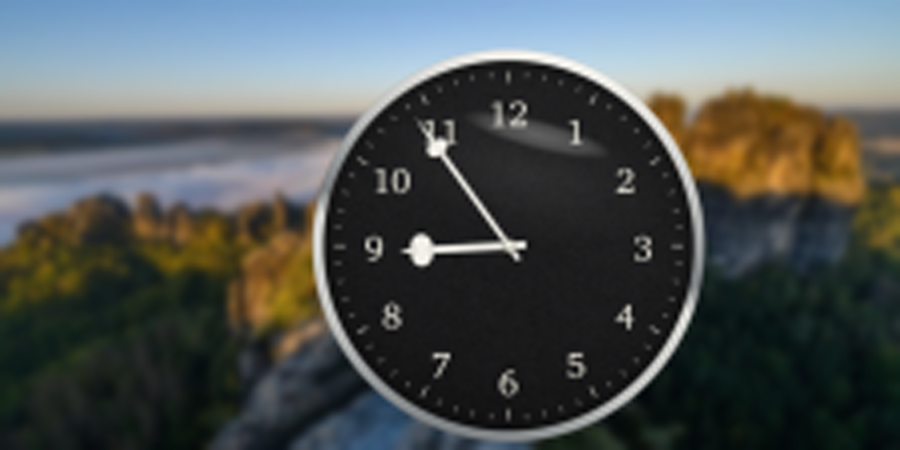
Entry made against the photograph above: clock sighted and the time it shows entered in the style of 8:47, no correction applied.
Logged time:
8:54
